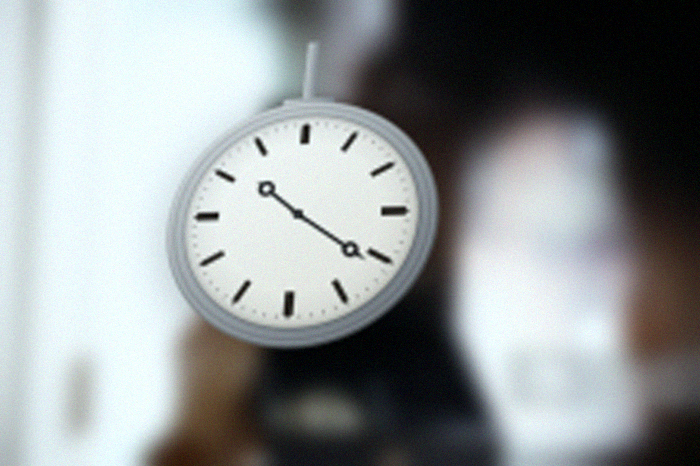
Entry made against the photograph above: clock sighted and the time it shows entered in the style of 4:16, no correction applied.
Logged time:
10:21
